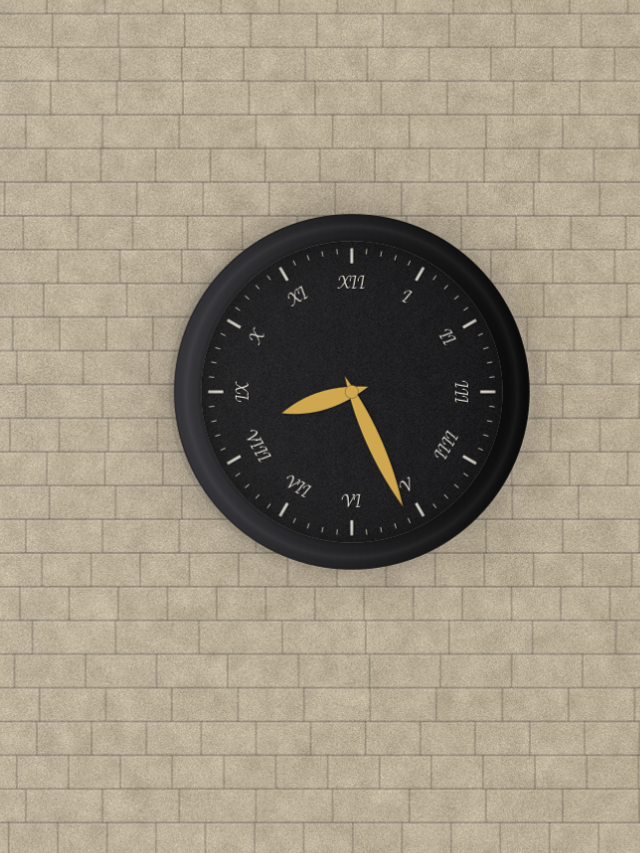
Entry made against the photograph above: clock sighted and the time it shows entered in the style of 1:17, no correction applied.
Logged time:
8:26
